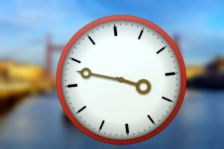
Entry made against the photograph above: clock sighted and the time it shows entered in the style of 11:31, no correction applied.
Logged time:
3:48
